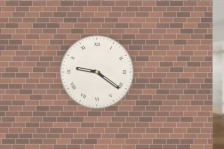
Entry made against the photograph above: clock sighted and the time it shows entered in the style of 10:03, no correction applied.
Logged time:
9:21
